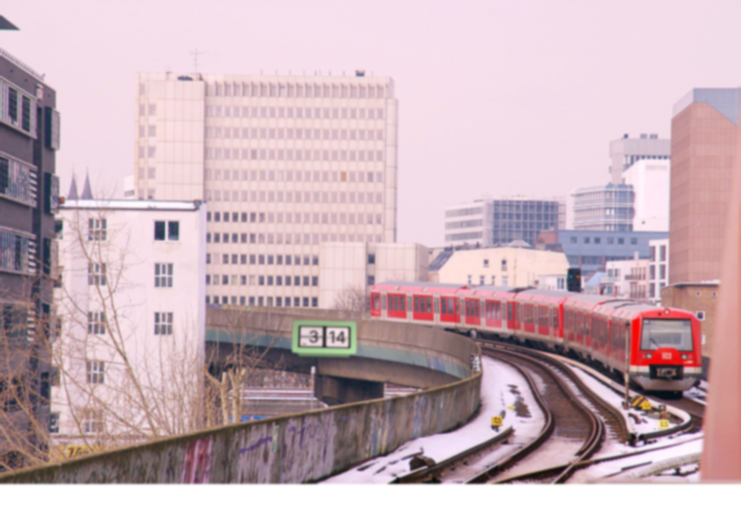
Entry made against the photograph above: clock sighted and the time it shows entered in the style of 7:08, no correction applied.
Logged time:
3:14
